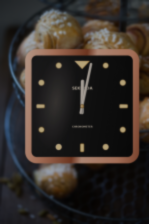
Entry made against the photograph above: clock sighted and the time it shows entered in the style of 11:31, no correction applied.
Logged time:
12:02
